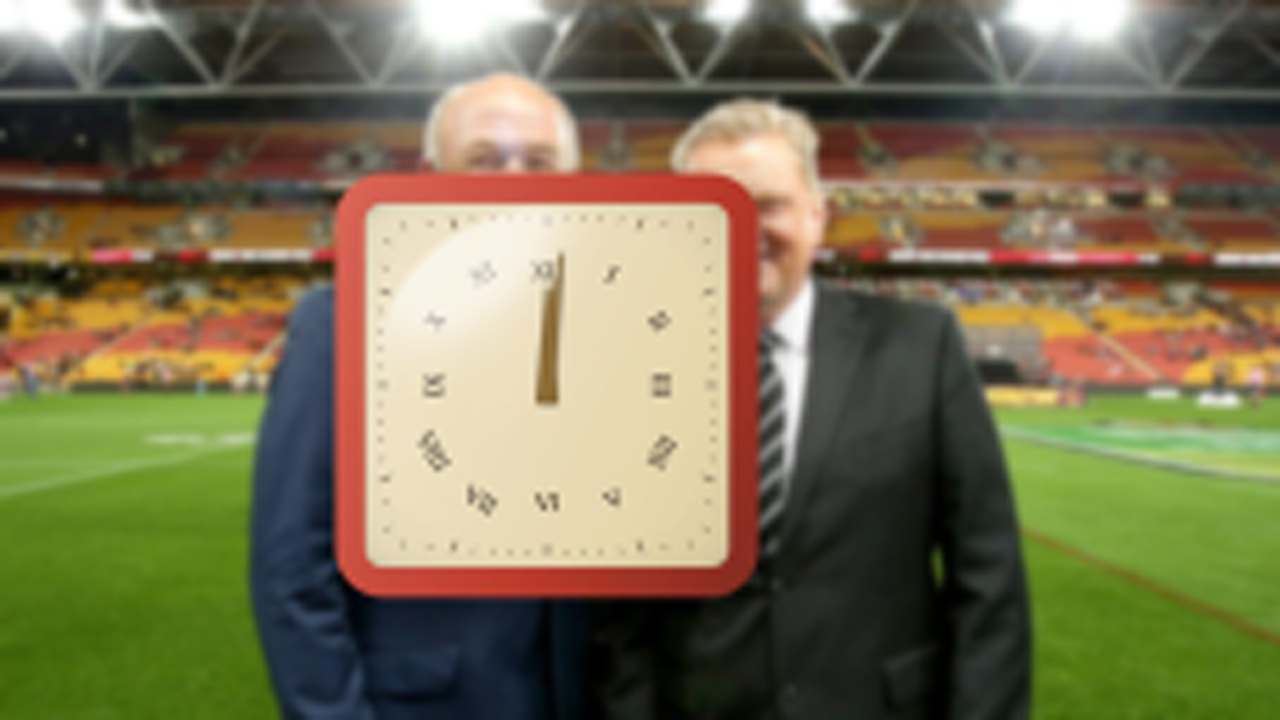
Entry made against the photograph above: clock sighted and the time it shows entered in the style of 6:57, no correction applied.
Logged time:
12:01
